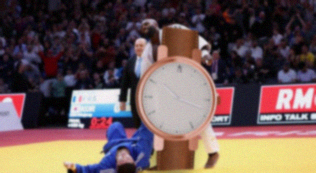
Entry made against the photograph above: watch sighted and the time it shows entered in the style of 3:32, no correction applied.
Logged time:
10:18
